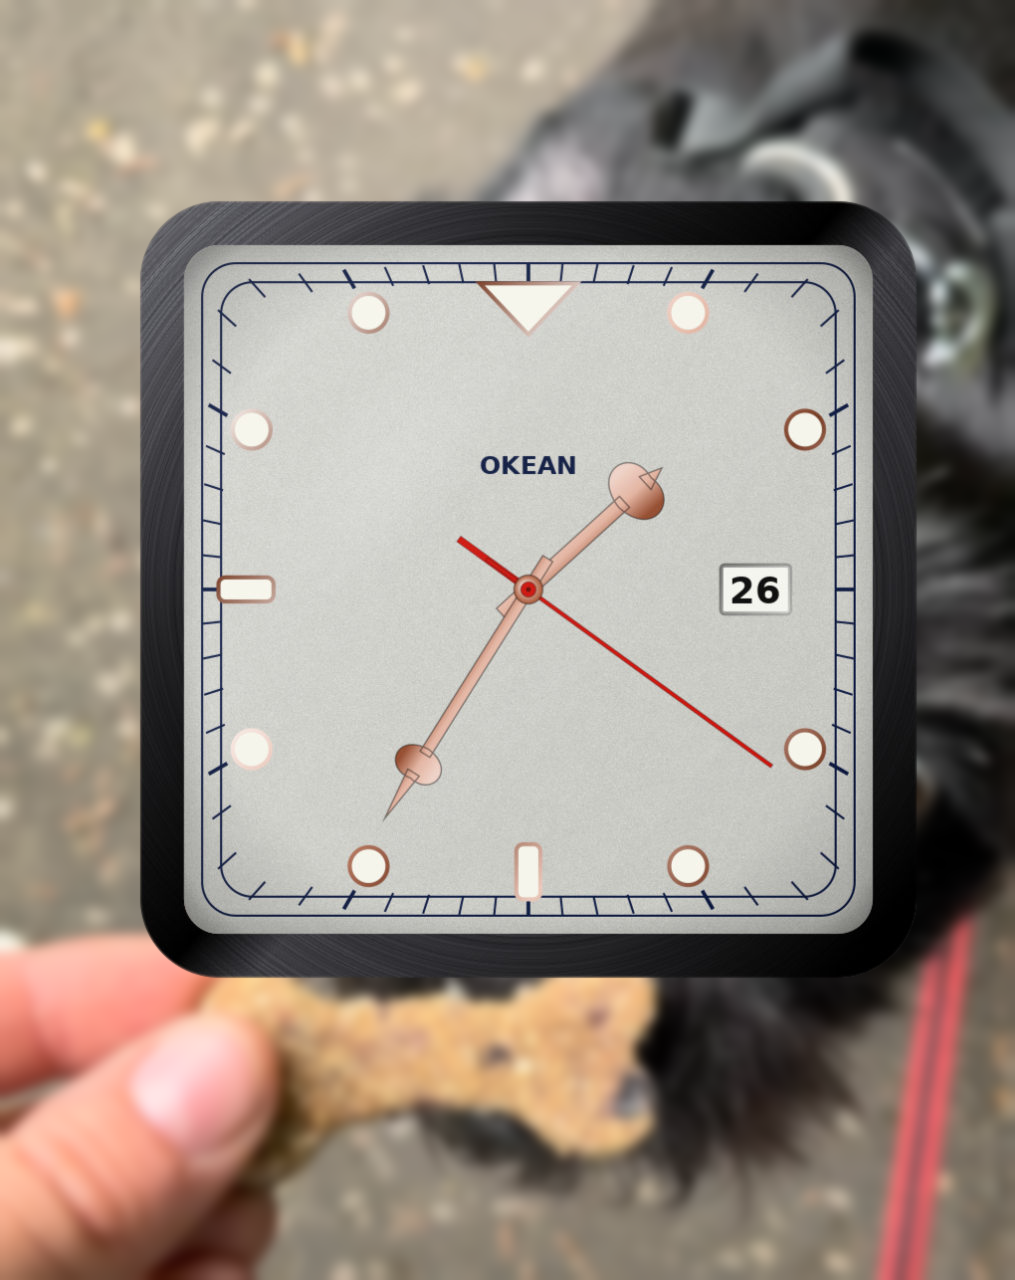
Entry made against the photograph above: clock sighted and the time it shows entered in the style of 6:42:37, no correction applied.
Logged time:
1:35:21
